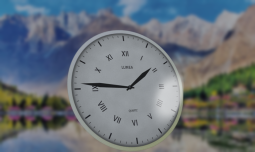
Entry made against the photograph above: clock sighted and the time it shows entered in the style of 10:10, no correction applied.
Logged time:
1:46
